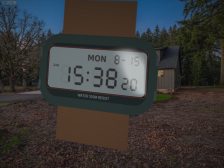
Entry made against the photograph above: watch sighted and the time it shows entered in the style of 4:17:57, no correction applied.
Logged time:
15:38:20
